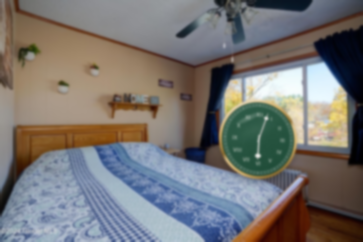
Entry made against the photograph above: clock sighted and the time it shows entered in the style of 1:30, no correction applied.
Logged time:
6:03
